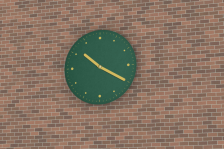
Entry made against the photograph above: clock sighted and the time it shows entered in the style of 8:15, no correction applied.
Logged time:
10:20
